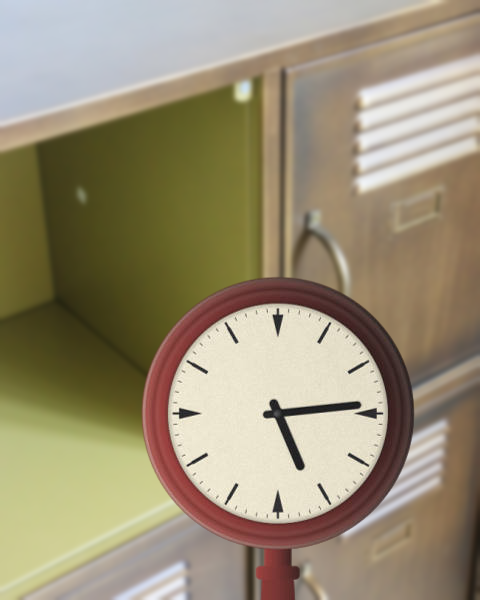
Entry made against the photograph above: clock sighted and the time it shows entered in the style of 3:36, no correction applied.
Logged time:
5:14
